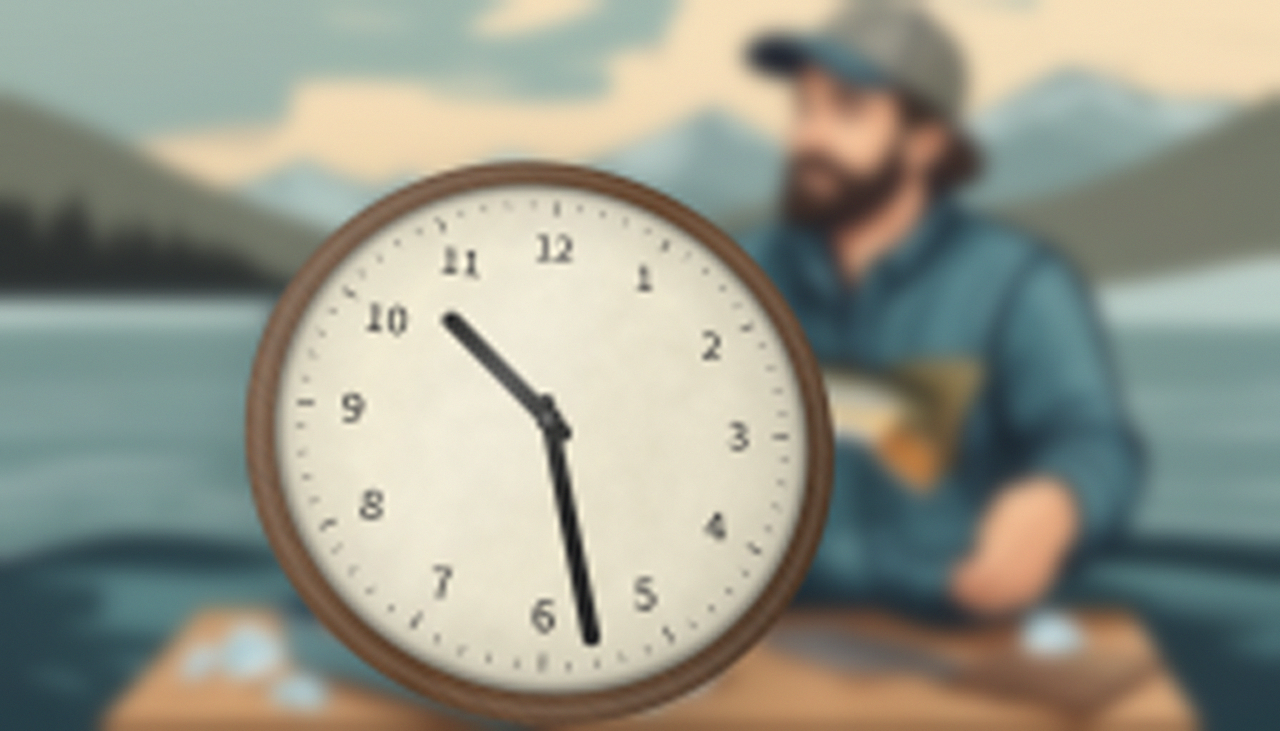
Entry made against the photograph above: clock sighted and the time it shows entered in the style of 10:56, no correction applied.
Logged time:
10:28
